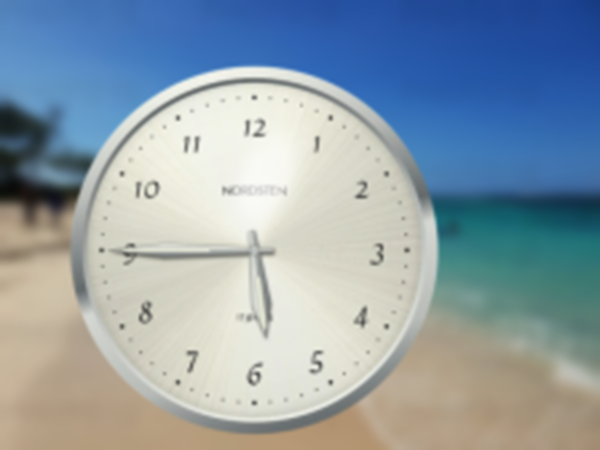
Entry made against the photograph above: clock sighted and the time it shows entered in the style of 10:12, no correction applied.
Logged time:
5:45
